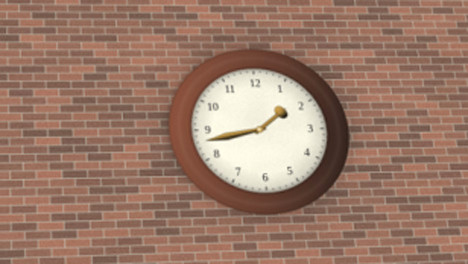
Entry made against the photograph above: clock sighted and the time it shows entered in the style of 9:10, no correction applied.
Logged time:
1:43
